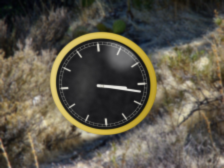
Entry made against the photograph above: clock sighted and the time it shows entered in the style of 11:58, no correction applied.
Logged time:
3:17
